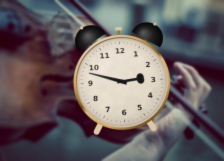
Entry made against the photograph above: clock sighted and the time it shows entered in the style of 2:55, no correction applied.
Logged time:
2:48
